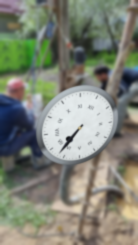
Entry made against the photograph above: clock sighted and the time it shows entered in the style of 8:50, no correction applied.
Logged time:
6:32
